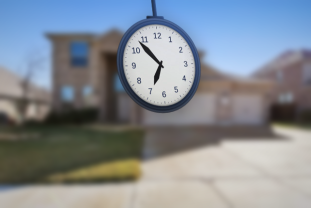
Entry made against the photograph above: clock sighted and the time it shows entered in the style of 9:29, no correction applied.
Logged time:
6:53
